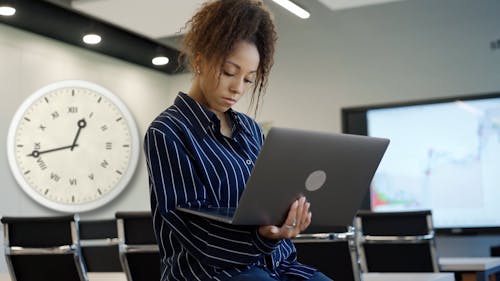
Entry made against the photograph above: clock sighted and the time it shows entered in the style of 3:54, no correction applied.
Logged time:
12:43
